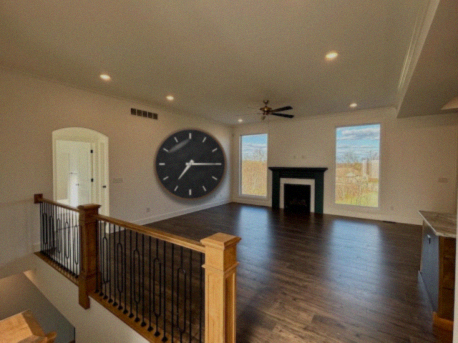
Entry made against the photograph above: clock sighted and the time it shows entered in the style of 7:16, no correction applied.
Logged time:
7:15
